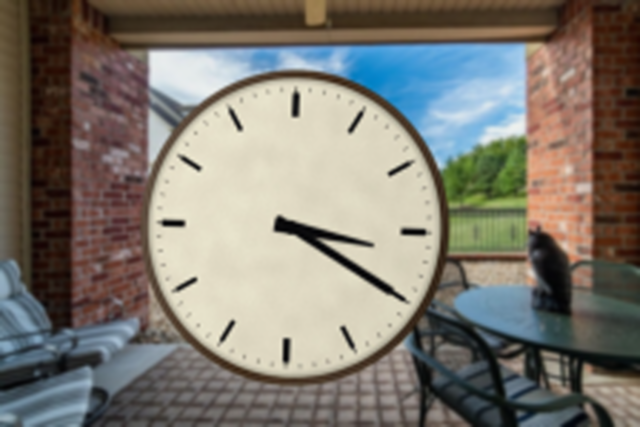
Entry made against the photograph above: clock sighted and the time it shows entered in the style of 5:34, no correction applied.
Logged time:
3:20
